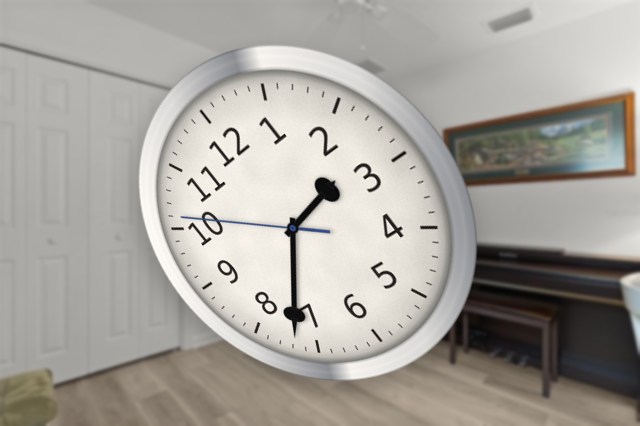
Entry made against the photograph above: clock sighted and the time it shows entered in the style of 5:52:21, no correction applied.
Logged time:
2:36:51
